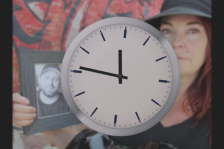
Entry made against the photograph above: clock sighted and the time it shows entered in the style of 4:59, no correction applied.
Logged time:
11:46
